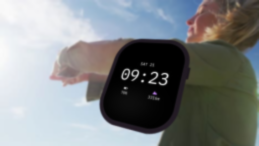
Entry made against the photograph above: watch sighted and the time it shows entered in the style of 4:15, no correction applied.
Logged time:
9:23
